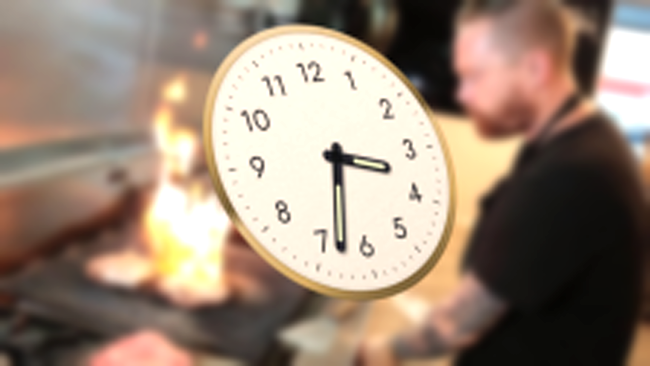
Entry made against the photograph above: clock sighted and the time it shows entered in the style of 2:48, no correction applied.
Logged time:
3:33
